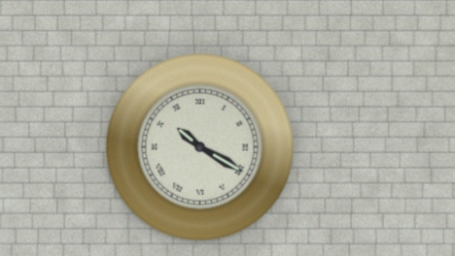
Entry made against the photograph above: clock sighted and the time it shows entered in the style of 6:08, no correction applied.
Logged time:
10:20
